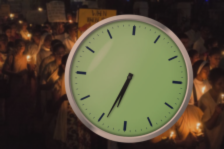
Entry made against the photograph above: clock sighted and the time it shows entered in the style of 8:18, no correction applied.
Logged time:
6:34
